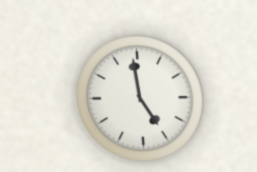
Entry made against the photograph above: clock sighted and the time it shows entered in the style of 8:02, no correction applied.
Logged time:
4:59
